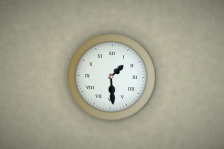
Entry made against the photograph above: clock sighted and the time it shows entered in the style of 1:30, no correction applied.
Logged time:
1:29
